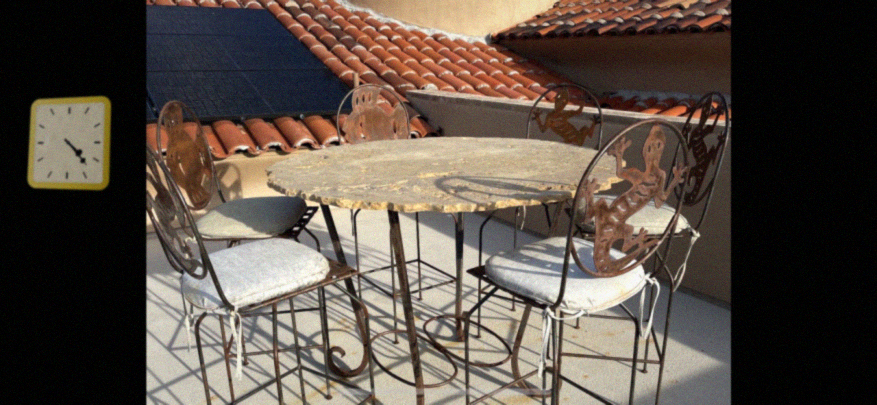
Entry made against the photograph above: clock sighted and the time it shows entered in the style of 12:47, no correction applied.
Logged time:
4:23
